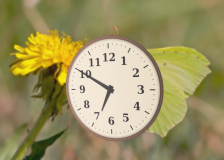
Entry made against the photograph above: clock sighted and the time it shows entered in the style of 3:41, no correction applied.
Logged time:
6:50
